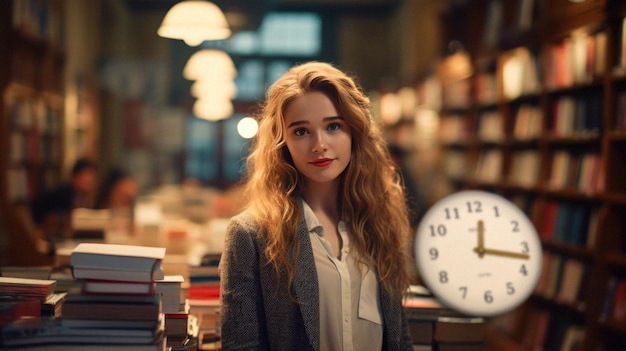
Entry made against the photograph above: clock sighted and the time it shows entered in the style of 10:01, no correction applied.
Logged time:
12:17
